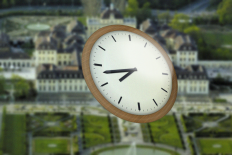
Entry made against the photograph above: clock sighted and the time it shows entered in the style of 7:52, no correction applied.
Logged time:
7:43
